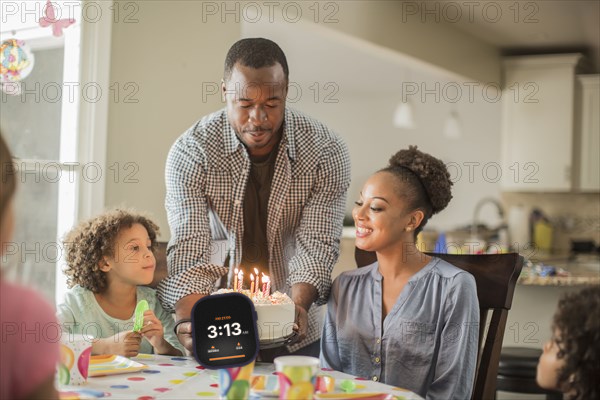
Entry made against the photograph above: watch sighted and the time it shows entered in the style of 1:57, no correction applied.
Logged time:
3:13
